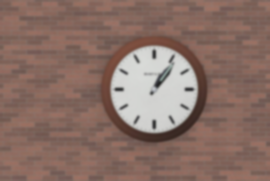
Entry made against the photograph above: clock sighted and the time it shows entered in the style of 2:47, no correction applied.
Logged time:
1:06
